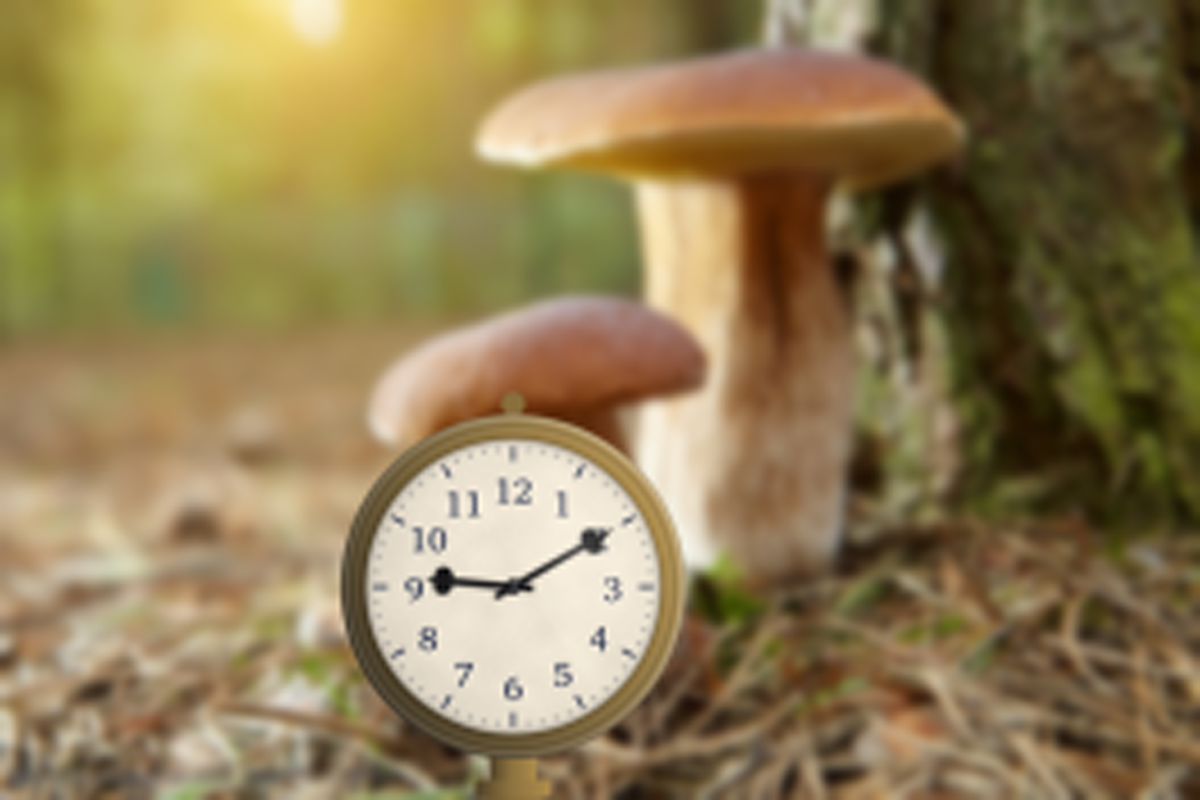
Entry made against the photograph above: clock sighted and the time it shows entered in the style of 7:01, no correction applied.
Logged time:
9:10
